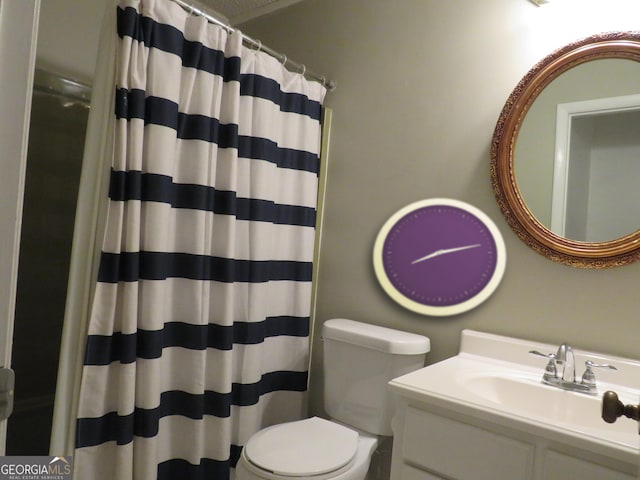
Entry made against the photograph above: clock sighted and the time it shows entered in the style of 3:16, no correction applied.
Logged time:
8:13
